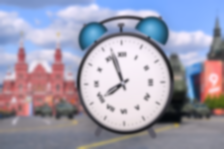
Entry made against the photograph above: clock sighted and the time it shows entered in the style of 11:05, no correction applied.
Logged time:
7:57
